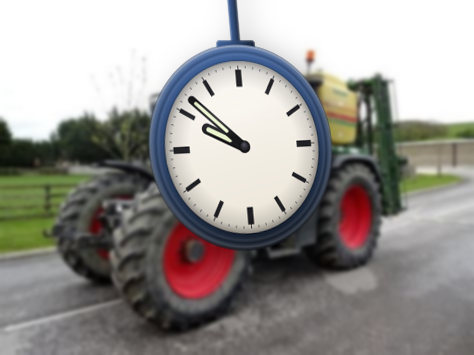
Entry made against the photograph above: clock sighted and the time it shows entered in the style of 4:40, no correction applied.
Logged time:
9:52
